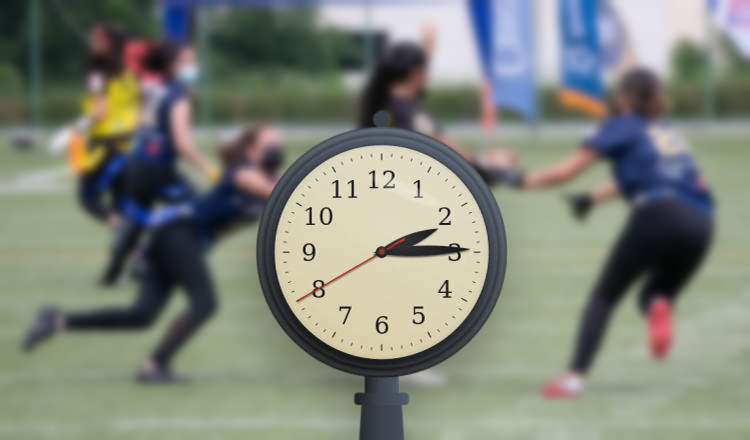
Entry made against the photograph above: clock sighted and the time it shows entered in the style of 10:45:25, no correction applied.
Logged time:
2:14:40
